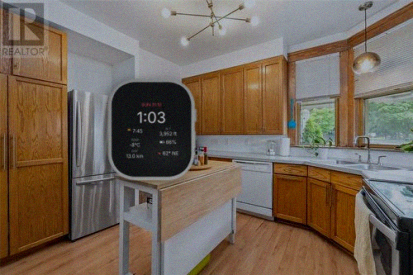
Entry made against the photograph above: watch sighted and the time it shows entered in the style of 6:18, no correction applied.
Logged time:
1:03
